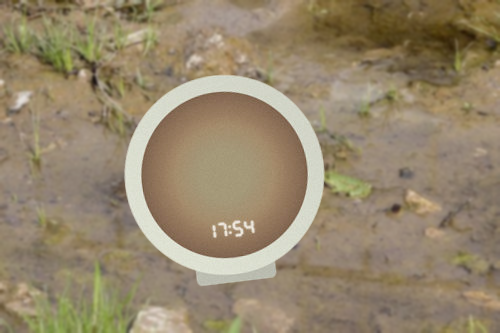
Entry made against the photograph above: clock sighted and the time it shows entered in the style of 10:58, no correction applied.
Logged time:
17:54
